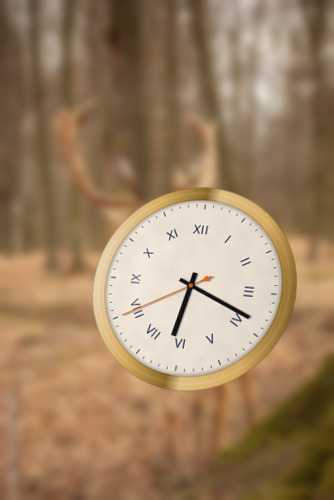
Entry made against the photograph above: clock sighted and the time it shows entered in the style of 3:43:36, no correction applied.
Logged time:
6:18:40
